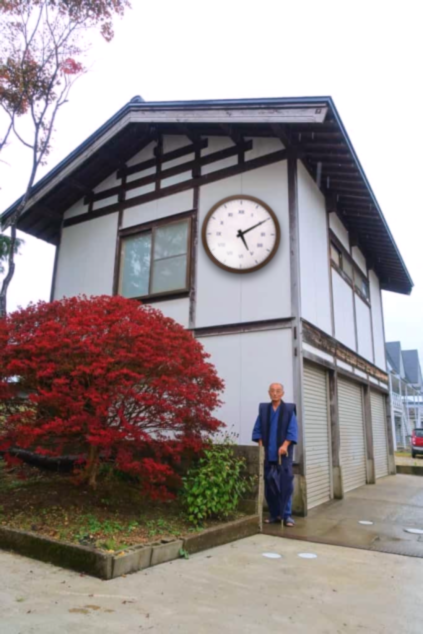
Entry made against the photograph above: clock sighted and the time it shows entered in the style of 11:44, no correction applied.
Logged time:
5:10
